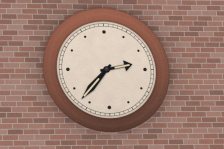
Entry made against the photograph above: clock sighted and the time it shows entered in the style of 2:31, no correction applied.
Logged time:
2:37
